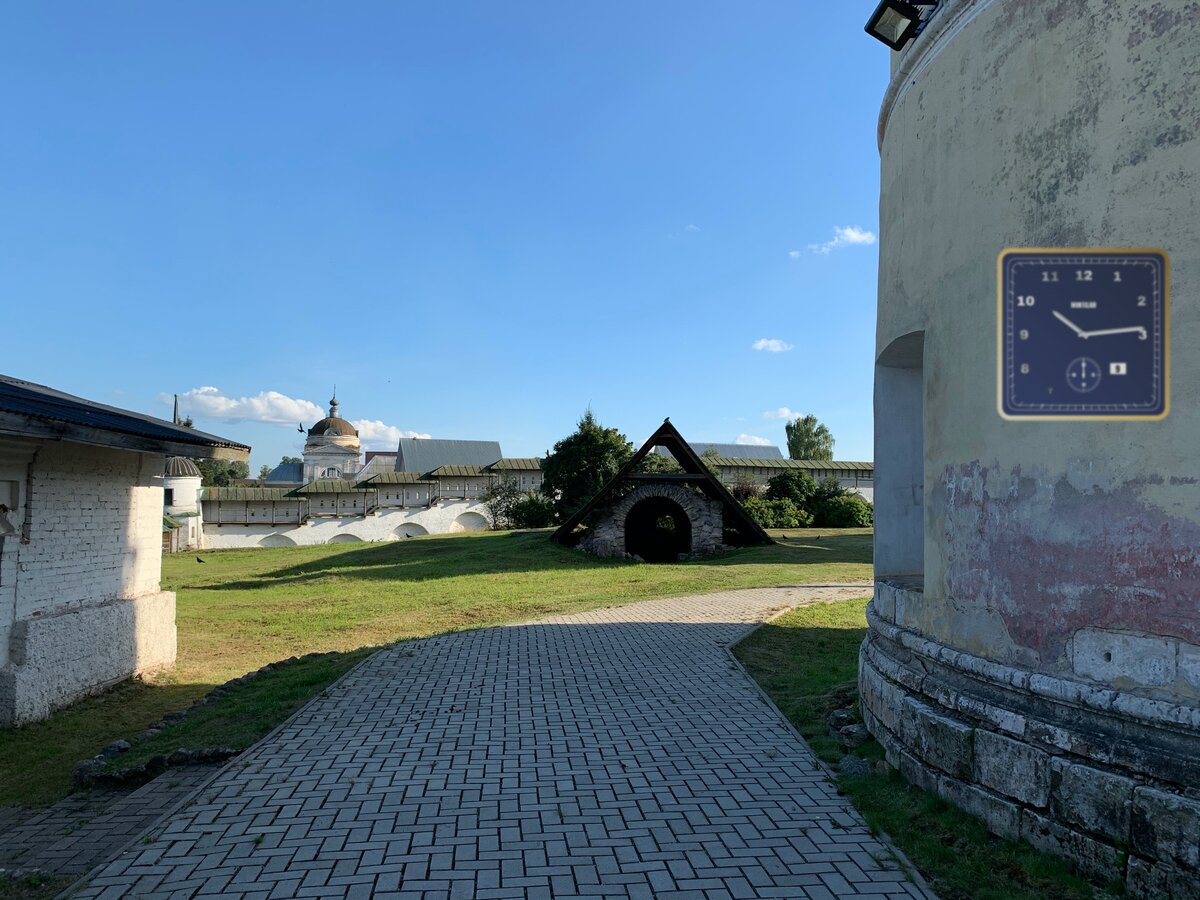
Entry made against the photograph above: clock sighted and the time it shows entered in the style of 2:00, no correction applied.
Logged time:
10:14
